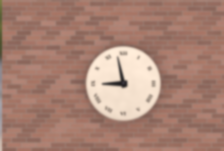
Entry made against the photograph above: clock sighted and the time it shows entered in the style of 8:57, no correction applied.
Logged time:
8:58
